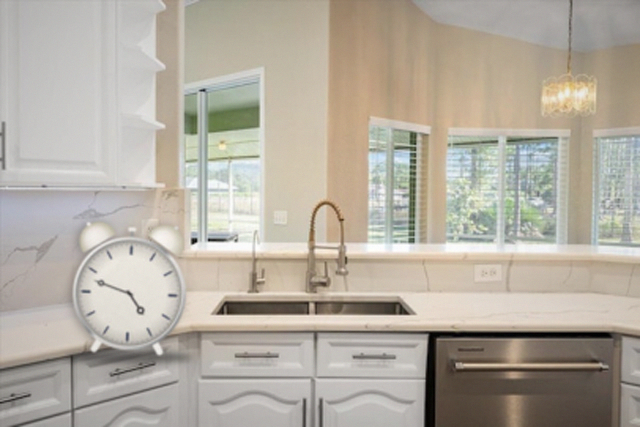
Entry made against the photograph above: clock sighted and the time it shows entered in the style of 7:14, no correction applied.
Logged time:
4:48
